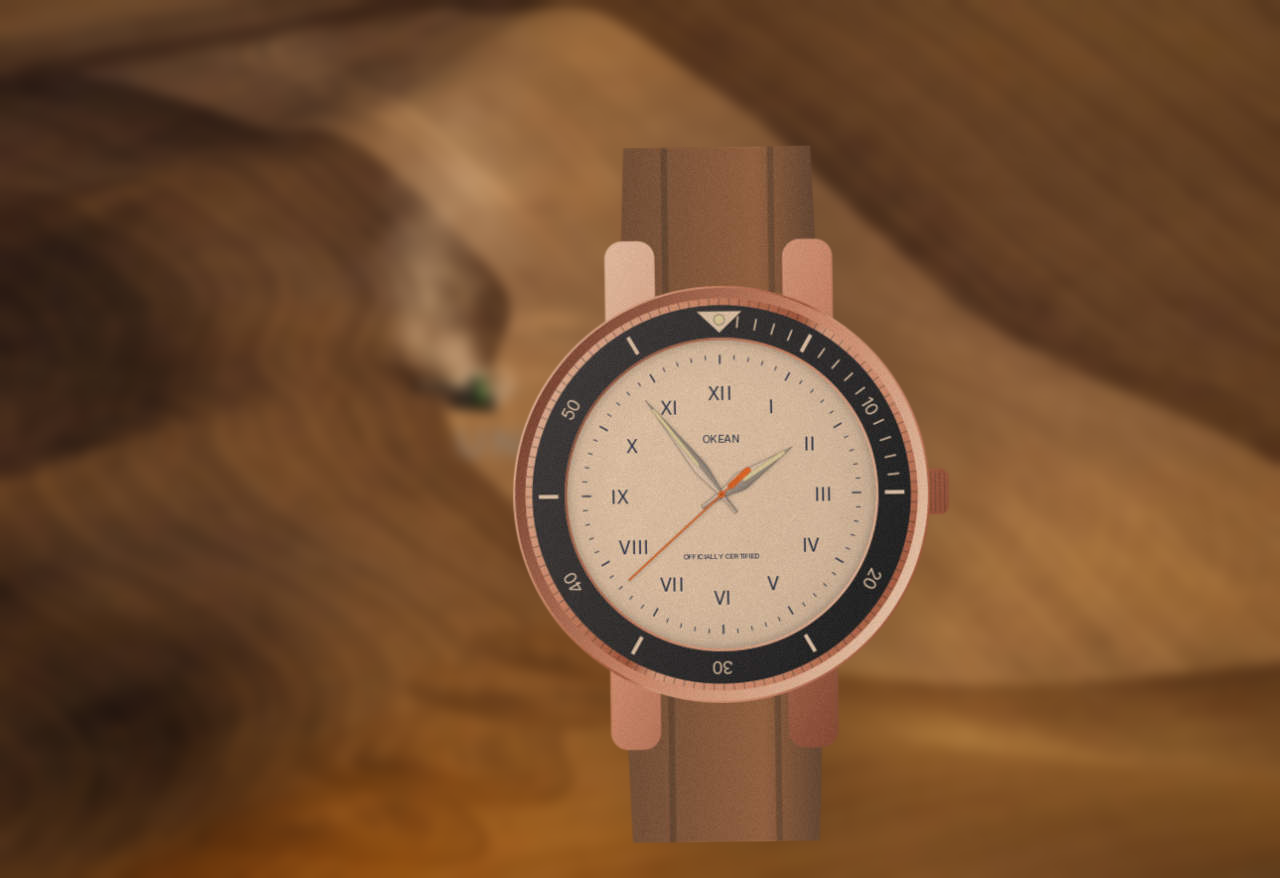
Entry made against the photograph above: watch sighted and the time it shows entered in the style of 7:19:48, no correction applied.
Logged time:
1:53:38
